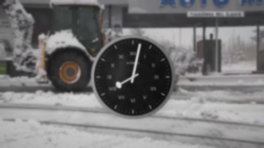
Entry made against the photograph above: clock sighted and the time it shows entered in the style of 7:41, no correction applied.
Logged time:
8:02
